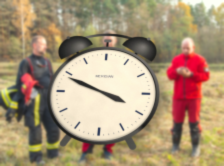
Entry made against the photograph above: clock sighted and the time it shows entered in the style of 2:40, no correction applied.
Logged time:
3:49
